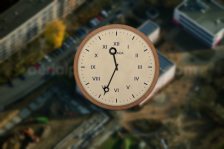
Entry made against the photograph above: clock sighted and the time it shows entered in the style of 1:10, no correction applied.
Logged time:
11:34
